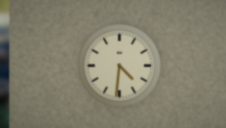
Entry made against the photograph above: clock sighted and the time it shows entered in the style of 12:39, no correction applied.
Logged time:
4:31
